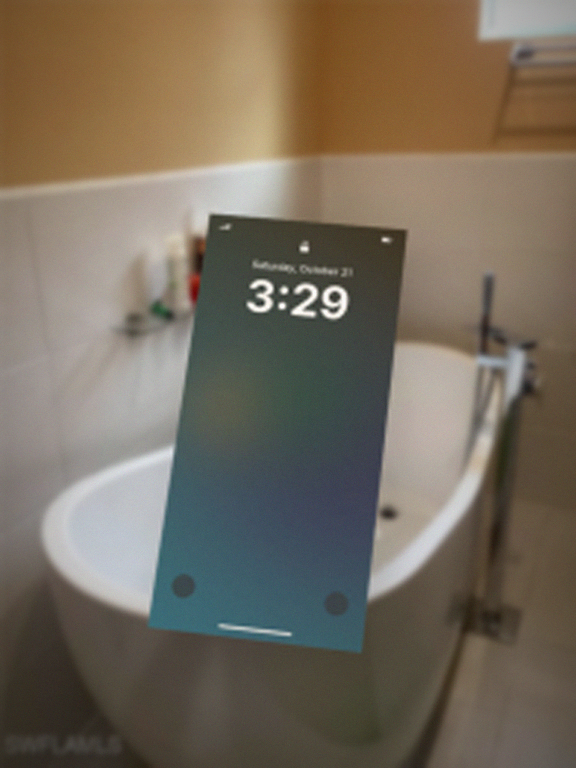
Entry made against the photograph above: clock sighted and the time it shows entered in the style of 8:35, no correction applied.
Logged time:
3:29
